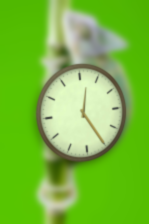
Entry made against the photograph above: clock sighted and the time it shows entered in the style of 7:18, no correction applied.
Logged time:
12:25
